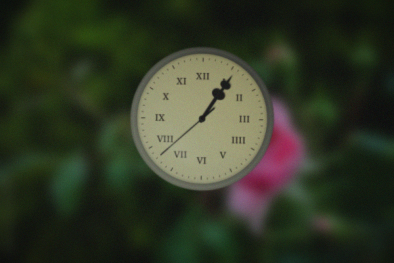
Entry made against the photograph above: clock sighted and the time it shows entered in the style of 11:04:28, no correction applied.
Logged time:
1:05:38
